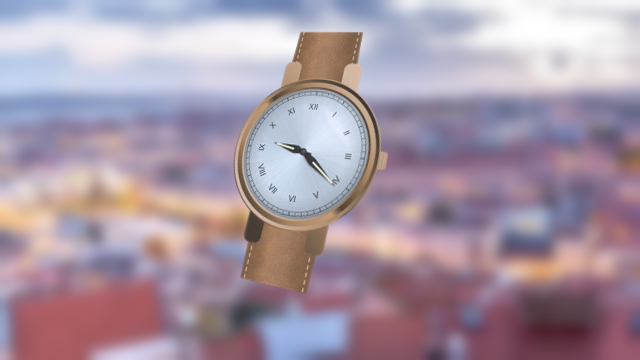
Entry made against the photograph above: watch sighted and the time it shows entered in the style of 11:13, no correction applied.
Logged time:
9:21
